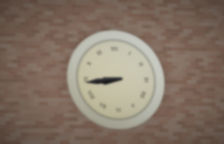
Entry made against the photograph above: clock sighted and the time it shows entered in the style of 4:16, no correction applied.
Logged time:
8:44
